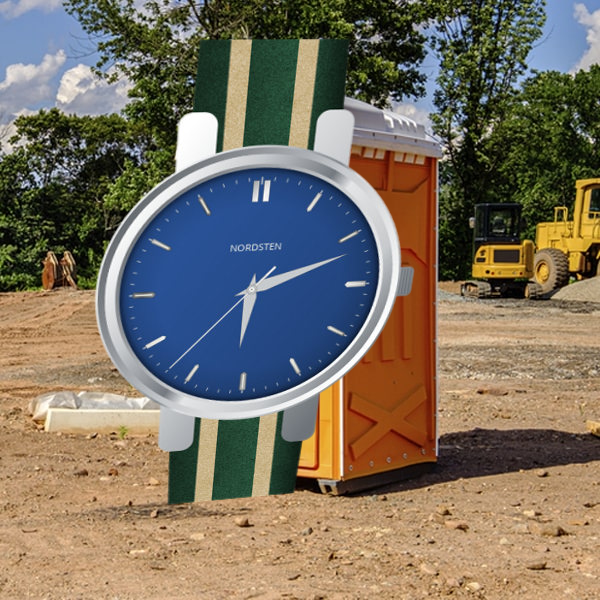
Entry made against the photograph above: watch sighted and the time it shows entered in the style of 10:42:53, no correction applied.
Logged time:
6:11:37
